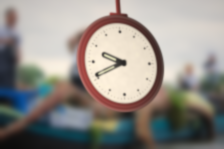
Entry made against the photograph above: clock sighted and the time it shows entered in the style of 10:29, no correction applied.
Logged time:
9:41
